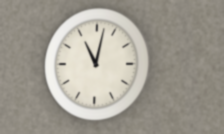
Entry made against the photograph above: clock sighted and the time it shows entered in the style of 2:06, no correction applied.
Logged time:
11:02
